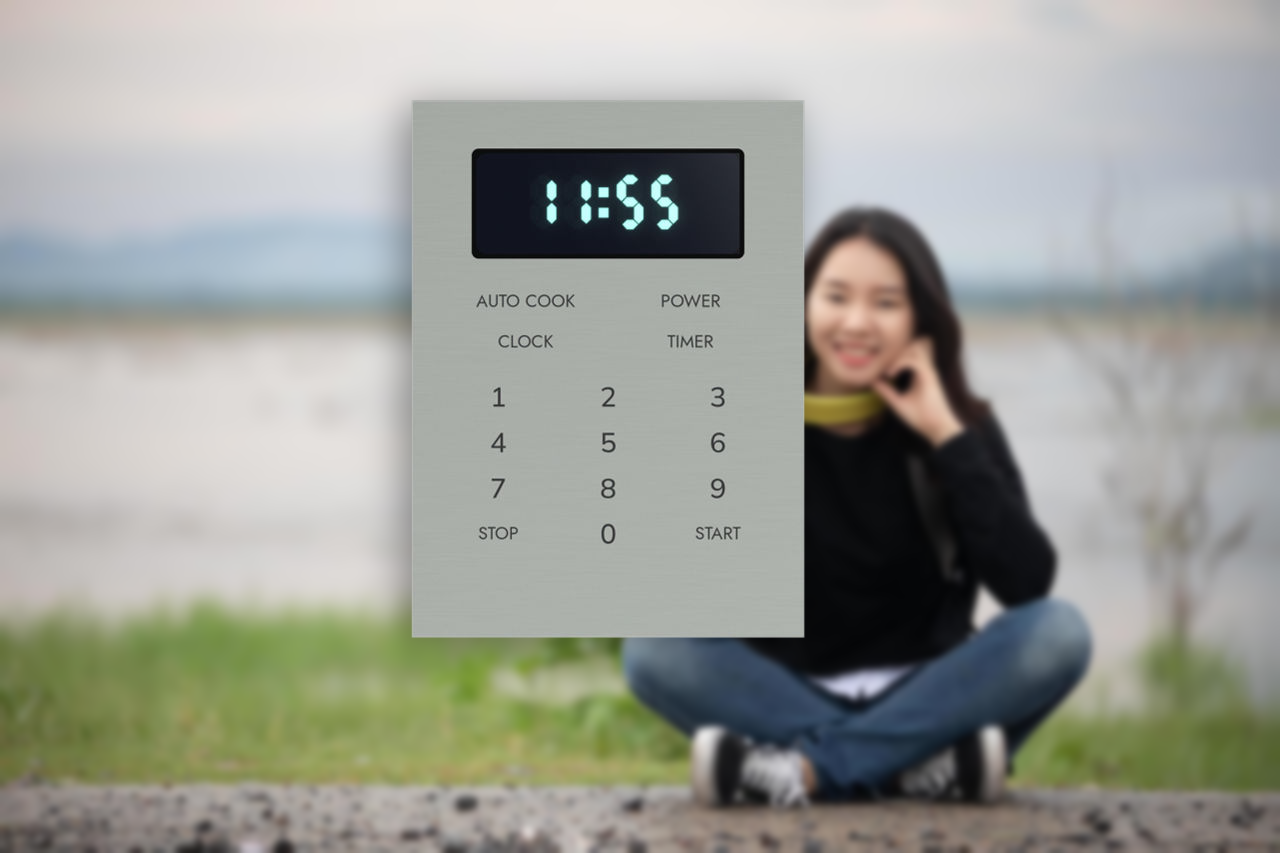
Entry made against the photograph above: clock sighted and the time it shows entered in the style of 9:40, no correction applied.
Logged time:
11:55
